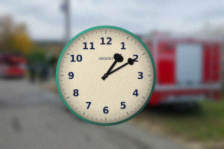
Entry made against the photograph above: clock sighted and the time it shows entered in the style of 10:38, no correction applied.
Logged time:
1:10
